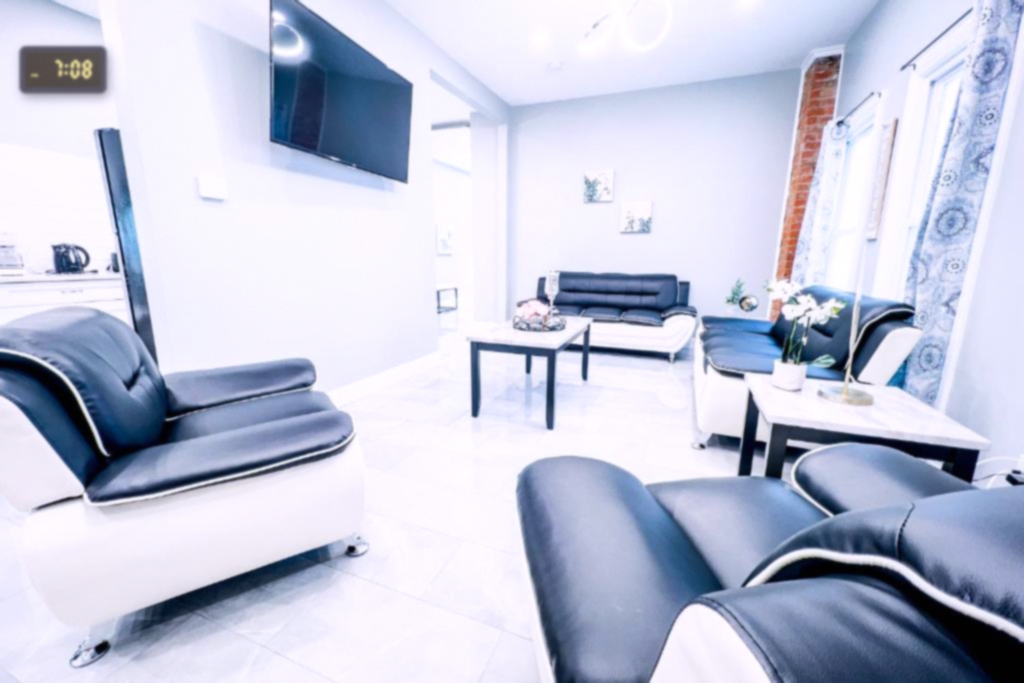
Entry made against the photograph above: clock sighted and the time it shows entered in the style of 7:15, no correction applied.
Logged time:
7:08
